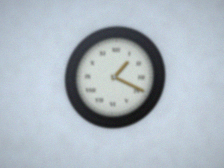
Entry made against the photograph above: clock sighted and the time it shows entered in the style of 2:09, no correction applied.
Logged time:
1:19
